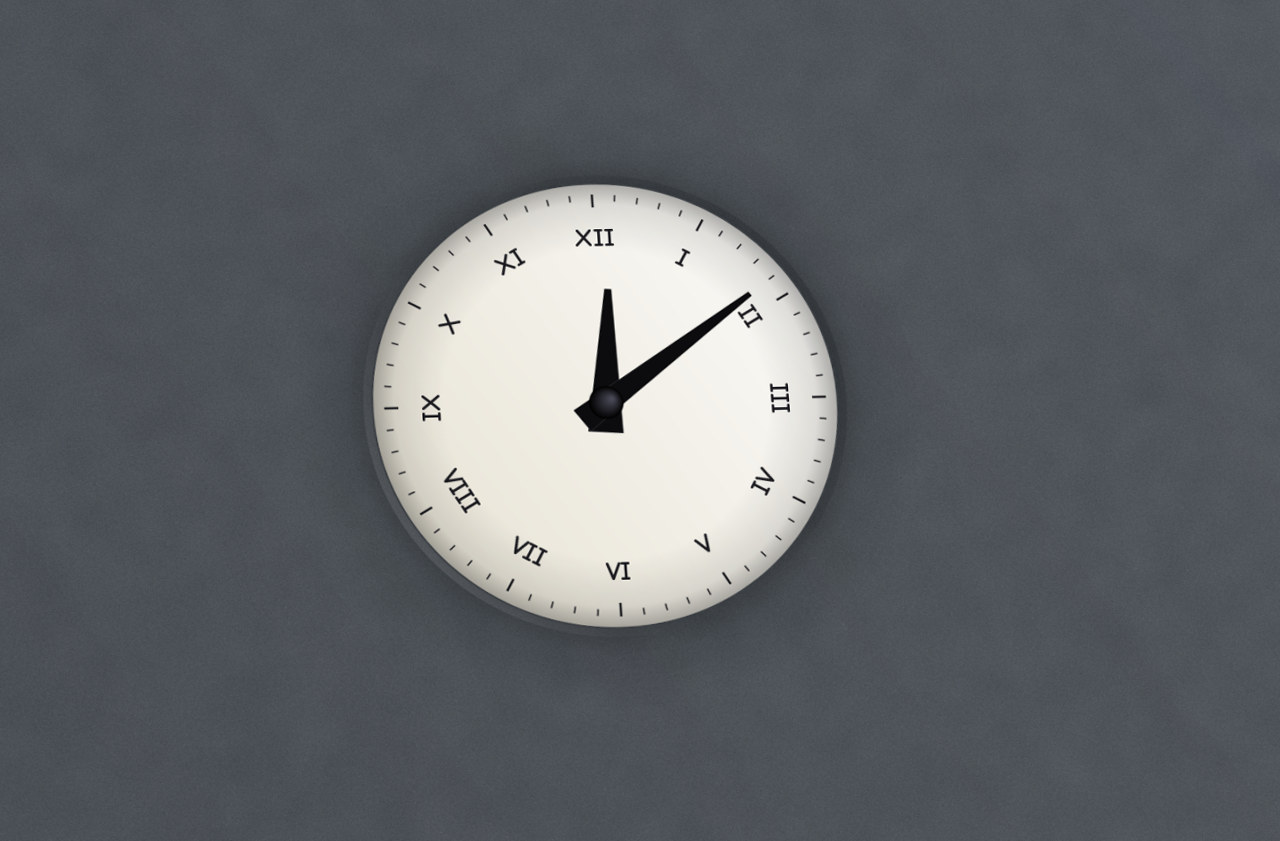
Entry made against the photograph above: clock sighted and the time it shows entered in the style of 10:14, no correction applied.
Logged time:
12:09
